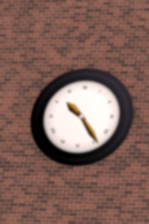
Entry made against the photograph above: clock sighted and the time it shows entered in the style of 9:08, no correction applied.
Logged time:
10:24
